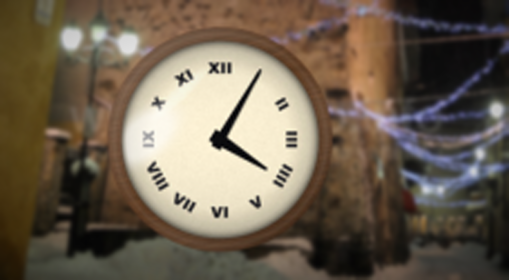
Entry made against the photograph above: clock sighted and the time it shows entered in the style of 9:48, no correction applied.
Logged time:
4:05
